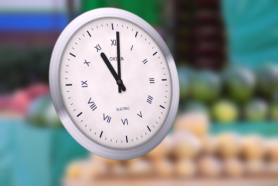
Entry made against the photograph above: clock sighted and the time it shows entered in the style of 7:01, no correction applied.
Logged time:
11:01
